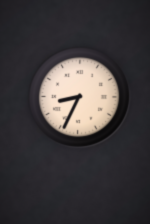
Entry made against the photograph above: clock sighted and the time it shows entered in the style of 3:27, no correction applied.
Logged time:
8:34
